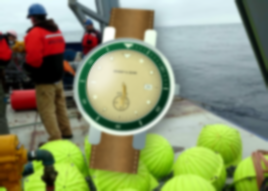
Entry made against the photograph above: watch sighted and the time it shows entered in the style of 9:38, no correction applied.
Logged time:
5:29
